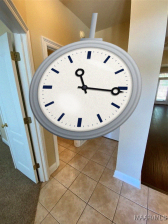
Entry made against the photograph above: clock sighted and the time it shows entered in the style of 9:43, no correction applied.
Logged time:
11:16
